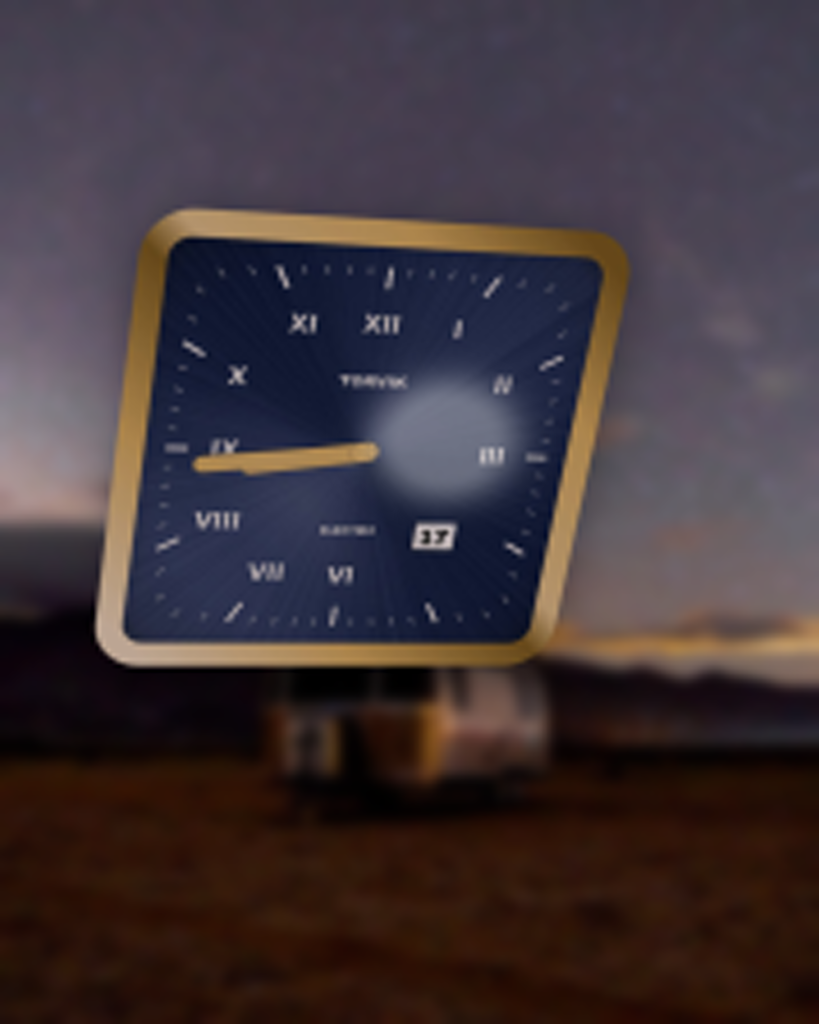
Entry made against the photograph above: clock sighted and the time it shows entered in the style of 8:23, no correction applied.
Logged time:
8:44
